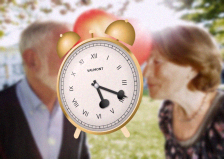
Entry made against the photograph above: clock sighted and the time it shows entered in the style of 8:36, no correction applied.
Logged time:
5:19
